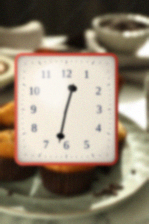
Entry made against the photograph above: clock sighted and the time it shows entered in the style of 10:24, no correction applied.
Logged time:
12:32
